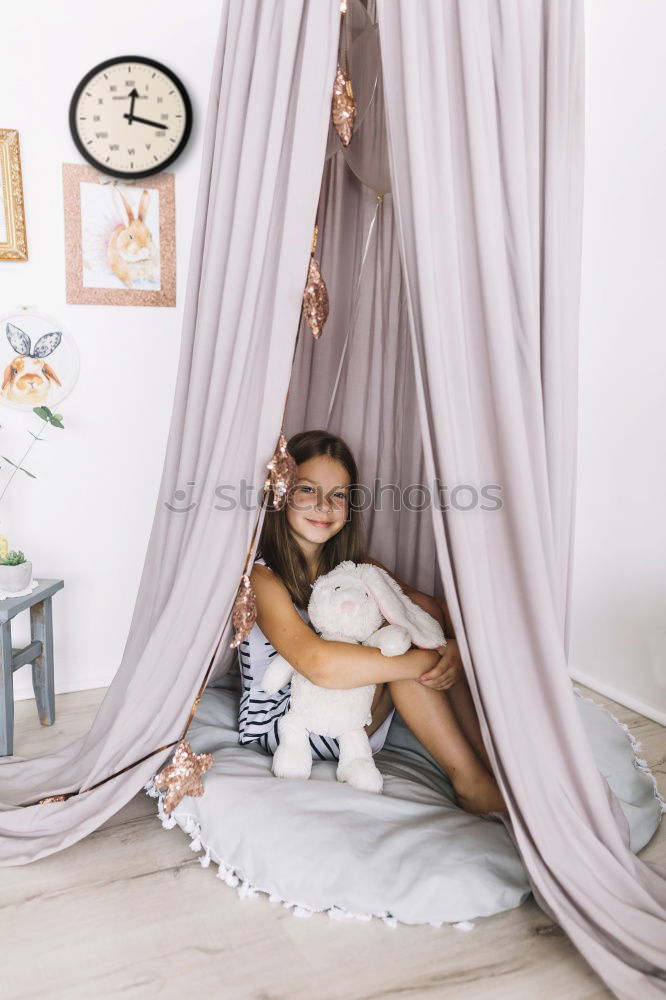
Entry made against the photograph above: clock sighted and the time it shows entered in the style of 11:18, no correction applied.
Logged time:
12:18
